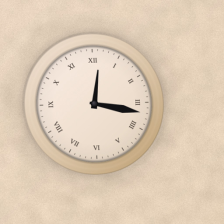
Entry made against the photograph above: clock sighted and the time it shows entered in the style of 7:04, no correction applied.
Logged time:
12:17
